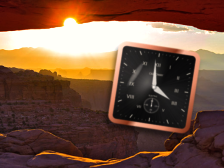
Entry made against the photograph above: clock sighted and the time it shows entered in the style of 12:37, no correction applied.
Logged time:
3:59
